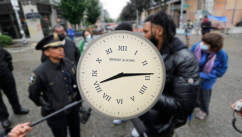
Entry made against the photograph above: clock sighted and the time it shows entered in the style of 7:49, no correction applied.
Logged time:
8:14
